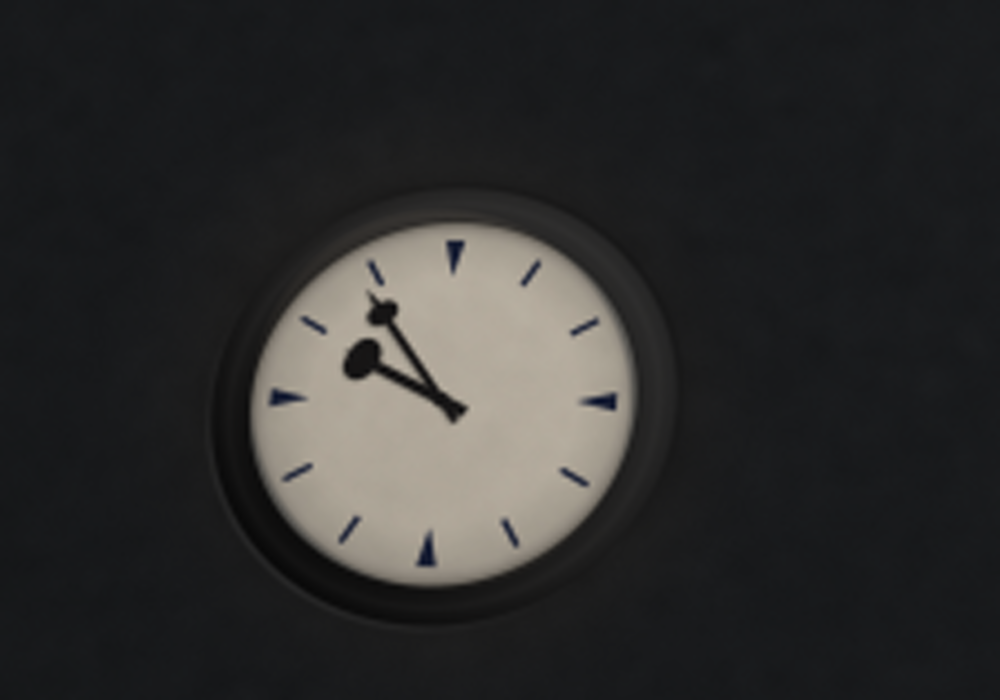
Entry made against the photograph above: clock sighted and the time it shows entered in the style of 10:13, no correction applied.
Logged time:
9:54
